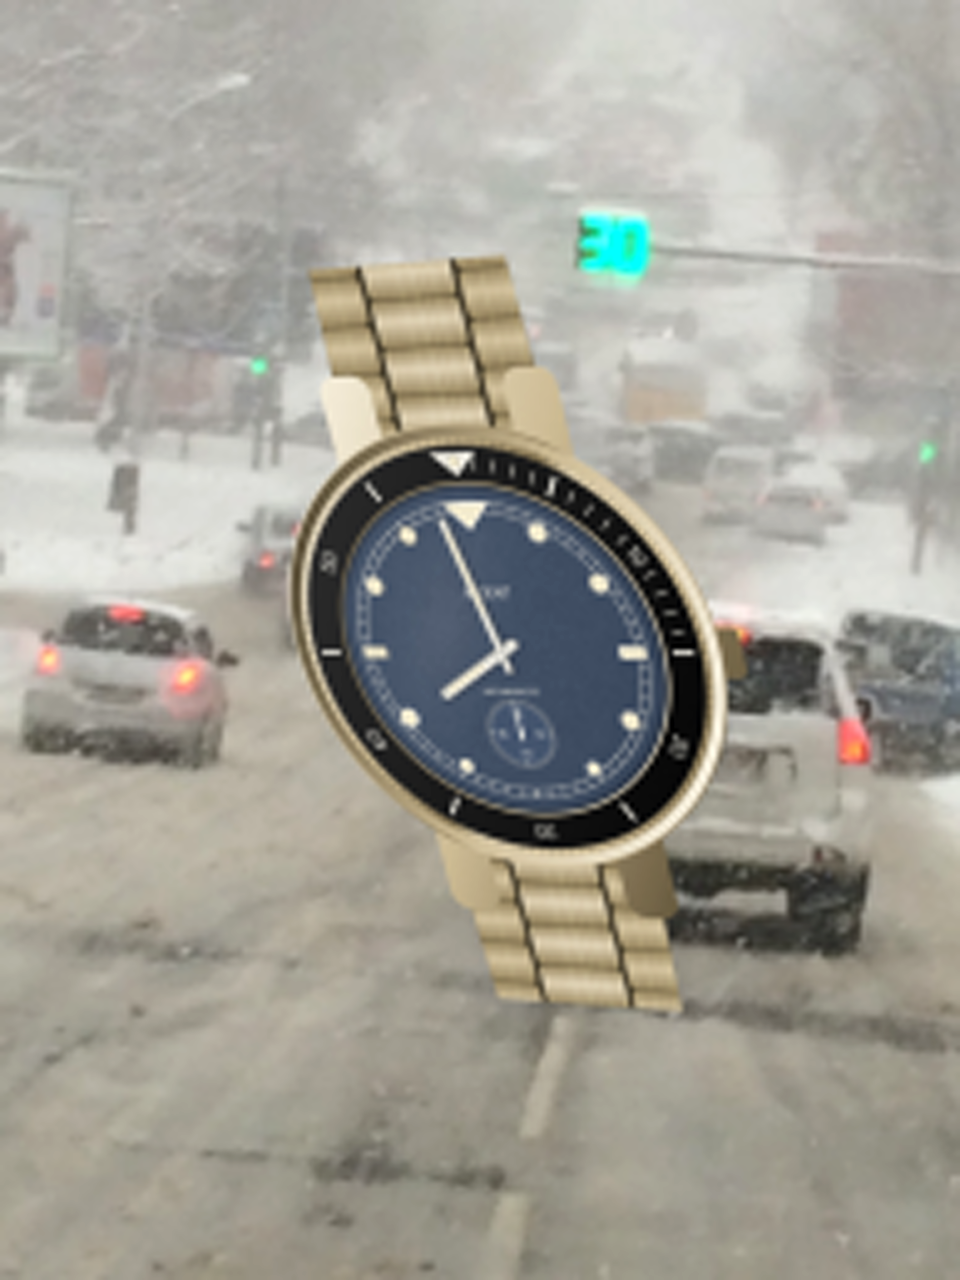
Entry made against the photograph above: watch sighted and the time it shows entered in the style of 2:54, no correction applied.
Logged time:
7:58
